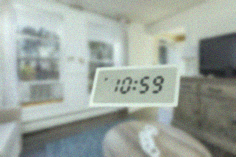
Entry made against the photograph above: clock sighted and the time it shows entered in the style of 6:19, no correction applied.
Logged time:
10:59
